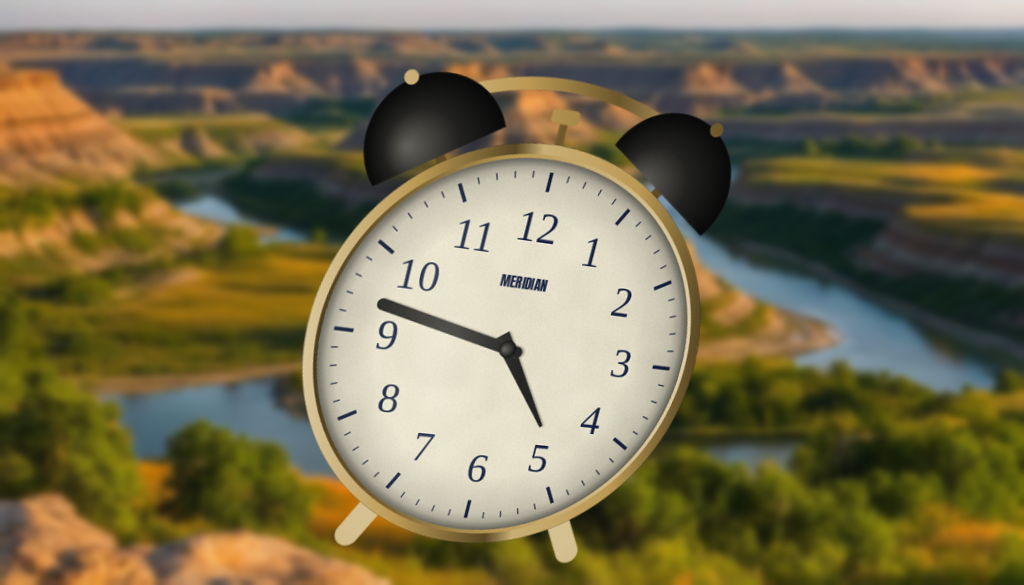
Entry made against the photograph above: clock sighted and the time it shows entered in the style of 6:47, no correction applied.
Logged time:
4:47
